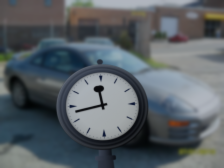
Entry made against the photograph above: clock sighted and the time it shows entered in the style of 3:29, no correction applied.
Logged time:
11:43
